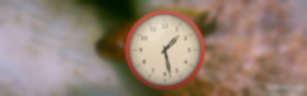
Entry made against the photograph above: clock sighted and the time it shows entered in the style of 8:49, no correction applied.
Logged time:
1:28
